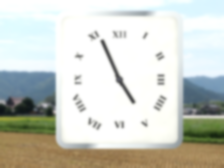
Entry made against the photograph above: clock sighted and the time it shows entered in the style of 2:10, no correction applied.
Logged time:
4:56
